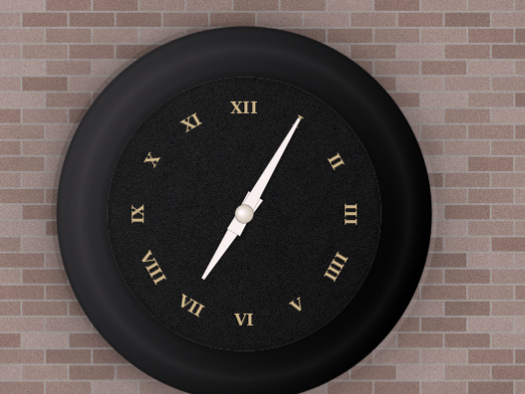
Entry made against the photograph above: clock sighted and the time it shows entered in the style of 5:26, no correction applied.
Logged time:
7:05
